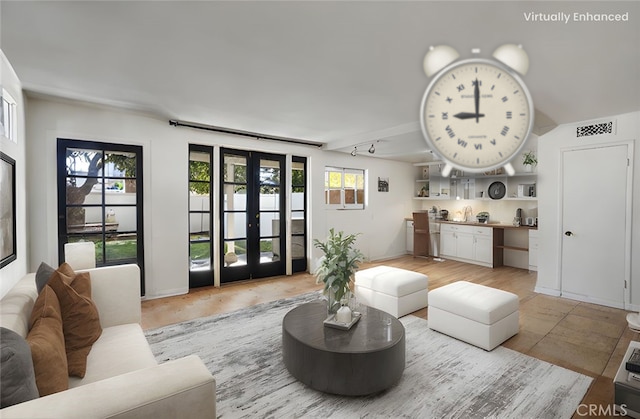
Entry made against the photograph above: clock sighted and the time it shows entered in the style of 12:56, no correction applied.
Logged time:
9:00
